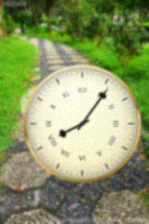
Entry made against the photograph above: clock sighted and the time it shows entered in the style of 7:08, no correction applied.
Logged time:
8:06
